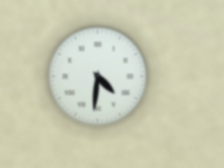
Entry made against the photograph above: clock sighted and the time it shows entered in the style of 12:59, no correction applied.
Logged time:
4:31
